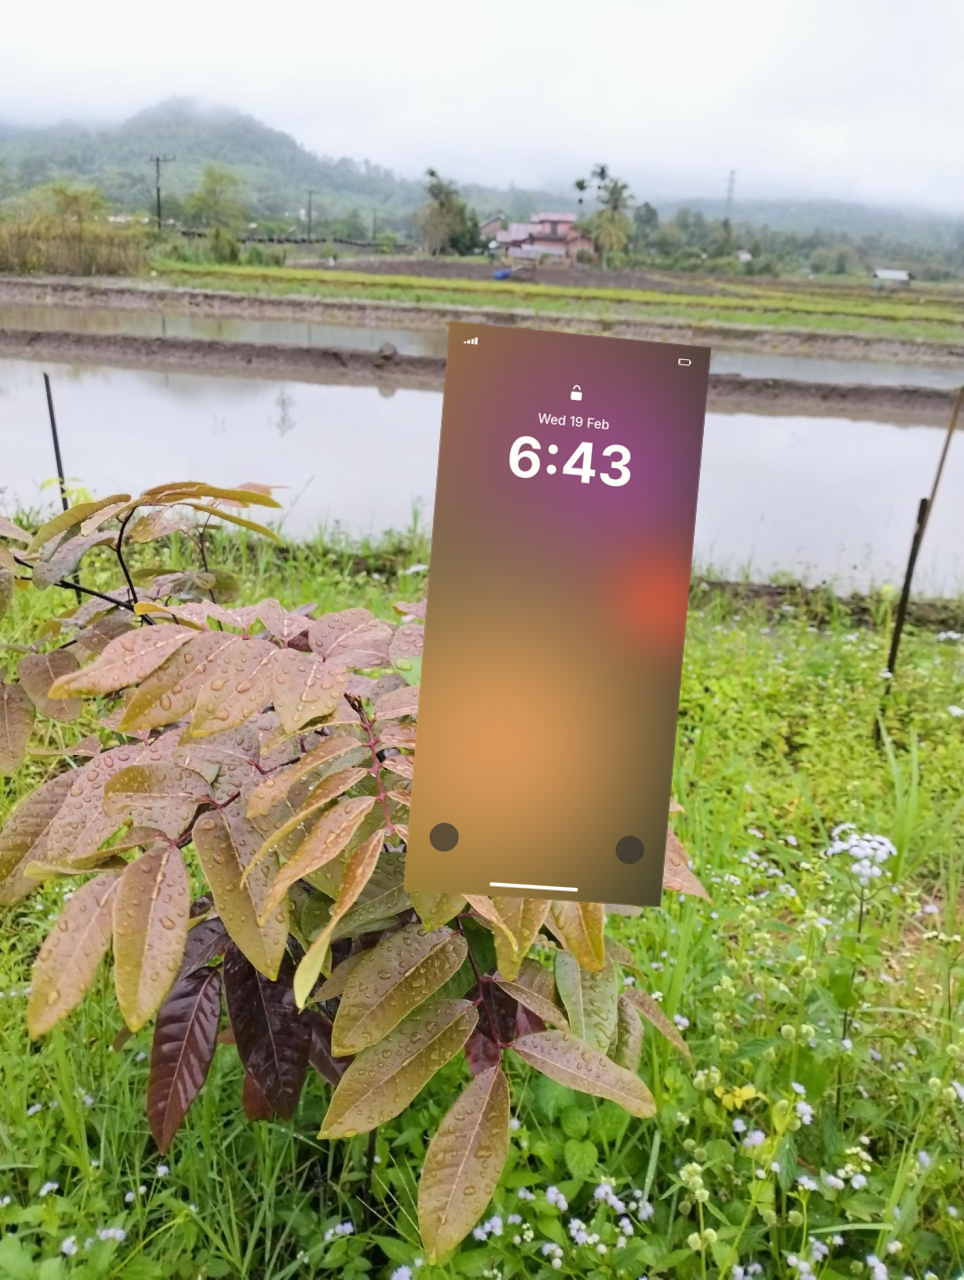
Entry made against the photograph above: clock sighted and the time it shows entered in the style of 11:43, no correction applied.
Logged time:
6:43
